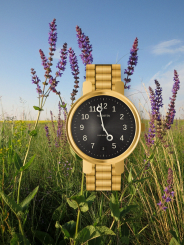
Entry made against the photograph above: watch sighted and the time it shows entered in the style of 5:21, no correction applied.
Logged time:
4:58
